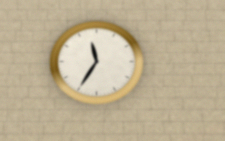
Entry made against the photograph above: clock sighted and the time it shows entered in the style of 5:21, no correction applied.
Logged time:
11:35
